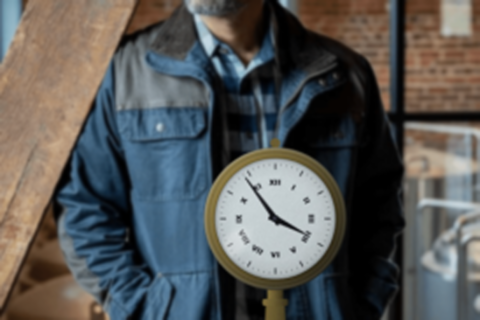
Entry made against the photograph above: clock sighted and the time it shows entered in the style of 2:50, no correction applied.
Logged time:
3:54
